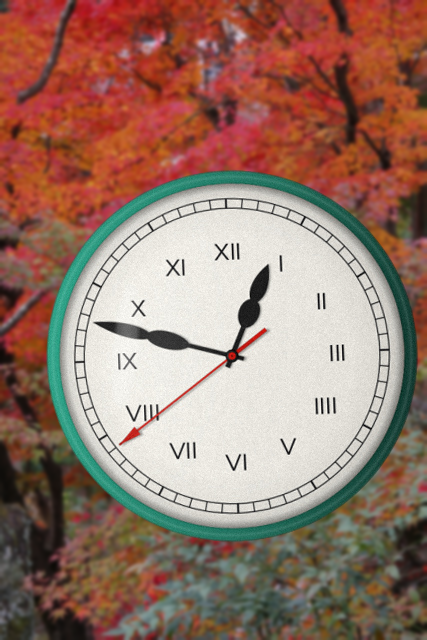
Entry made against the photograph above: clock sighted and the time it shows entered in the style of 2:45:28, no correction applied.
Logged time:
12:47:39
